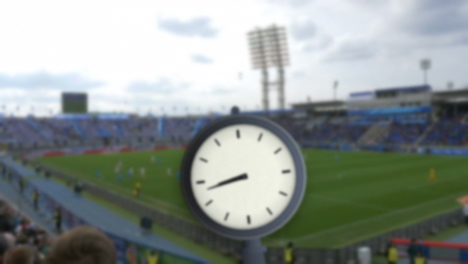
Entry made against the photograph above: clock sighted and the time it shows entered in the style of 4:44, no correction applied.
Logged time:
8:43
